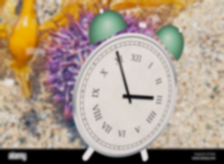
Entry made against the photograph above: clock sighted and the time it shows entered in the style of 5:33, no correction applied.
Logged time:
2:55
